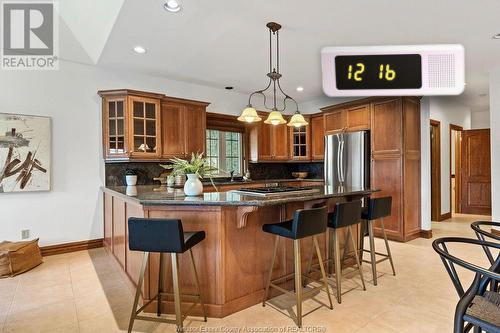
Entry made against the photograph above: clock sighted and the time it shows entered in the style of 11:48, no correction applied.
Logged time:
12:16
